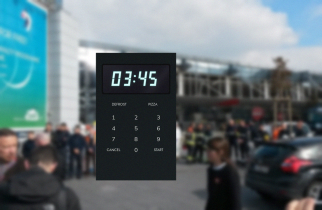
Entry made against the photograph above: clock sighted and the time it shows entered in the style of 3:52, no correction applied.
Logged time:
3:45
